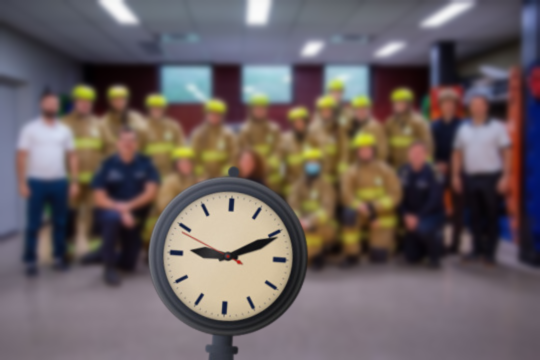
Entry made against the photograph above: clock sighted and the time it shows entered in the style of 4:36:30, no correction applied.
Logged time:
9:10:49
